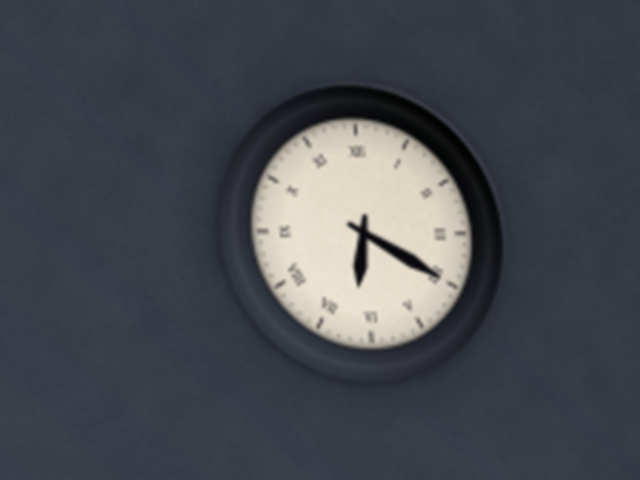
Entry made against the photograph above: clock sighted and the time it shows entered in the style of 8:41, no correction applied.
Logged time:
6:20
